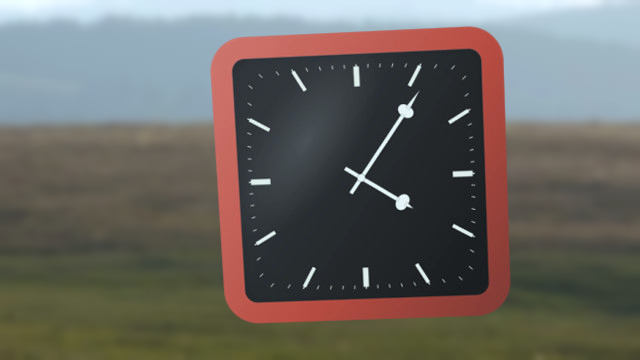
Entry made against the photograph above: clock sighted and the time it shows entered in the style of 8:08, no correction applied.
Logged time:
4:06
